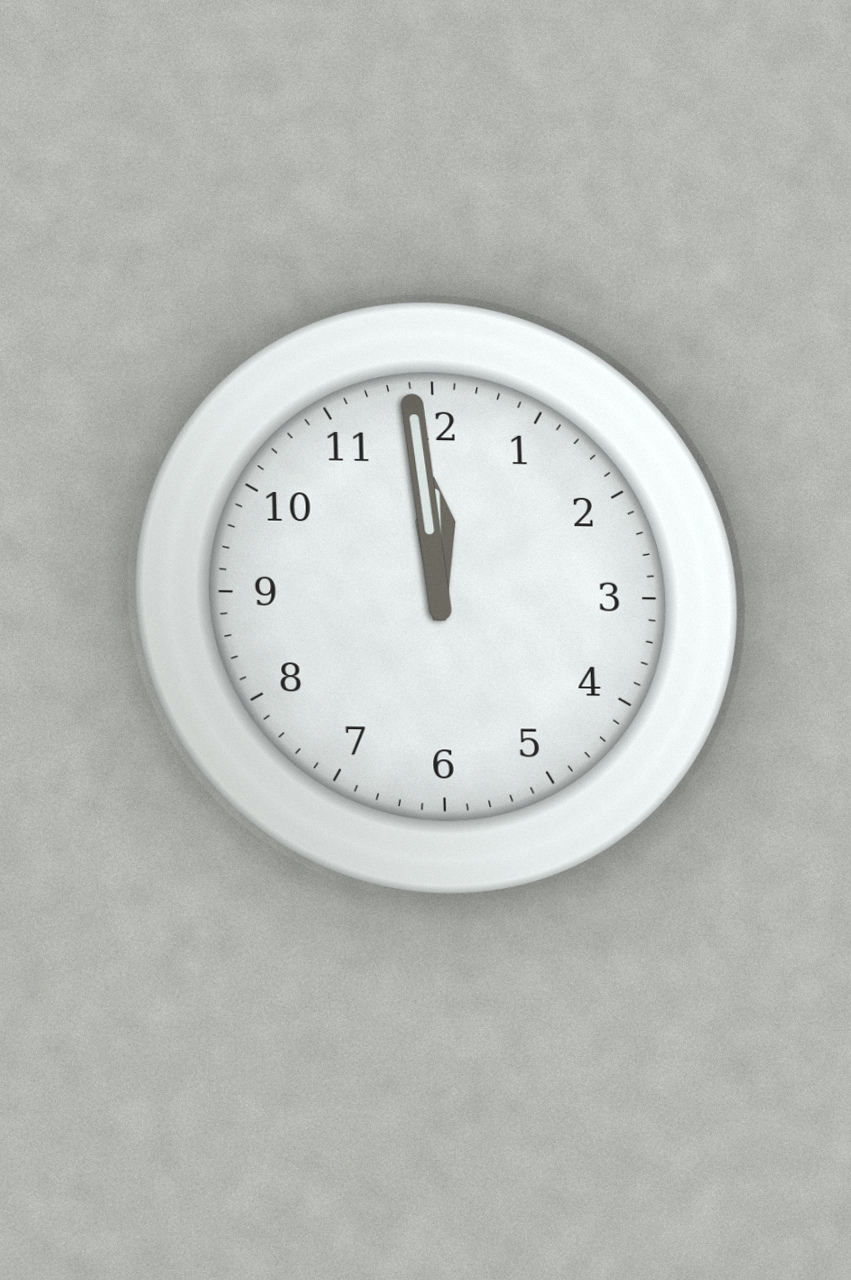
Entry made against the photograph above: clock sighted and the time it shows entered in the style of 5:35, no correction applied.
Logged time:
11:59
